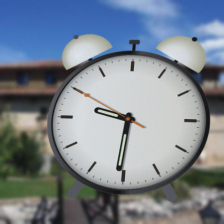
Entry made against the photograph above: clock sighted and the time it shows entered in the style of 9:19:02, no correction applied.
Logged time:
9:30:50
